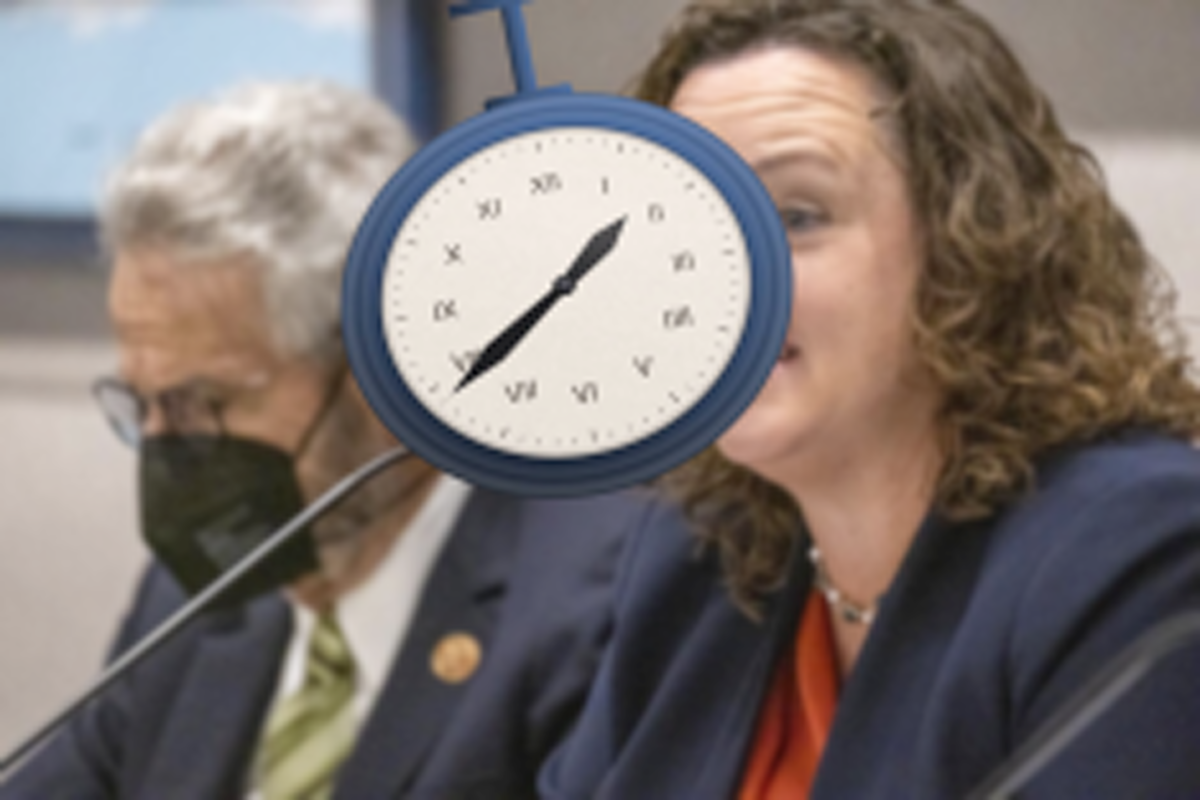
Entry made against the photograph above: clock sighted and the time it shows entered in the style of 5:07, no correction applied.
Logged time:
1:39
